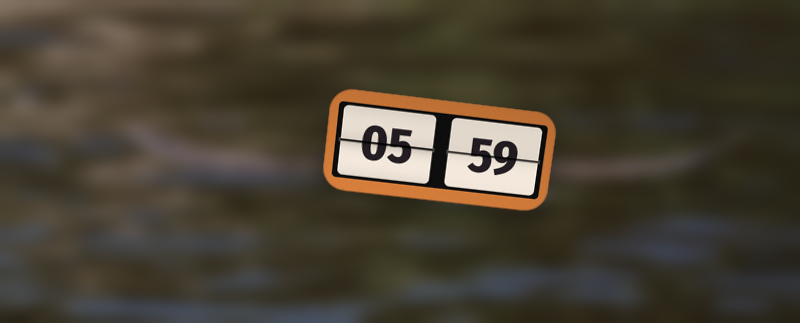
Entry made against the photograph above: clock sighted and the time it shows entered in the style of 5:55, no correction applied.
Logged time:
5:59
